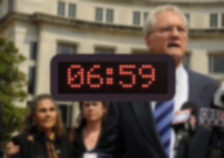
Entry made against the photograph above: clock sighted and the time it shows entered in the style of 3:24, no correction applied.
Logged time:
6:59
